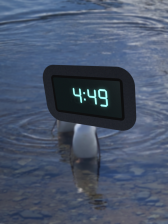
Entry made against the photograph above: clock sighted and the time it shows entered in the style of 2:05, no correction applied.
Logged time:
4:49
